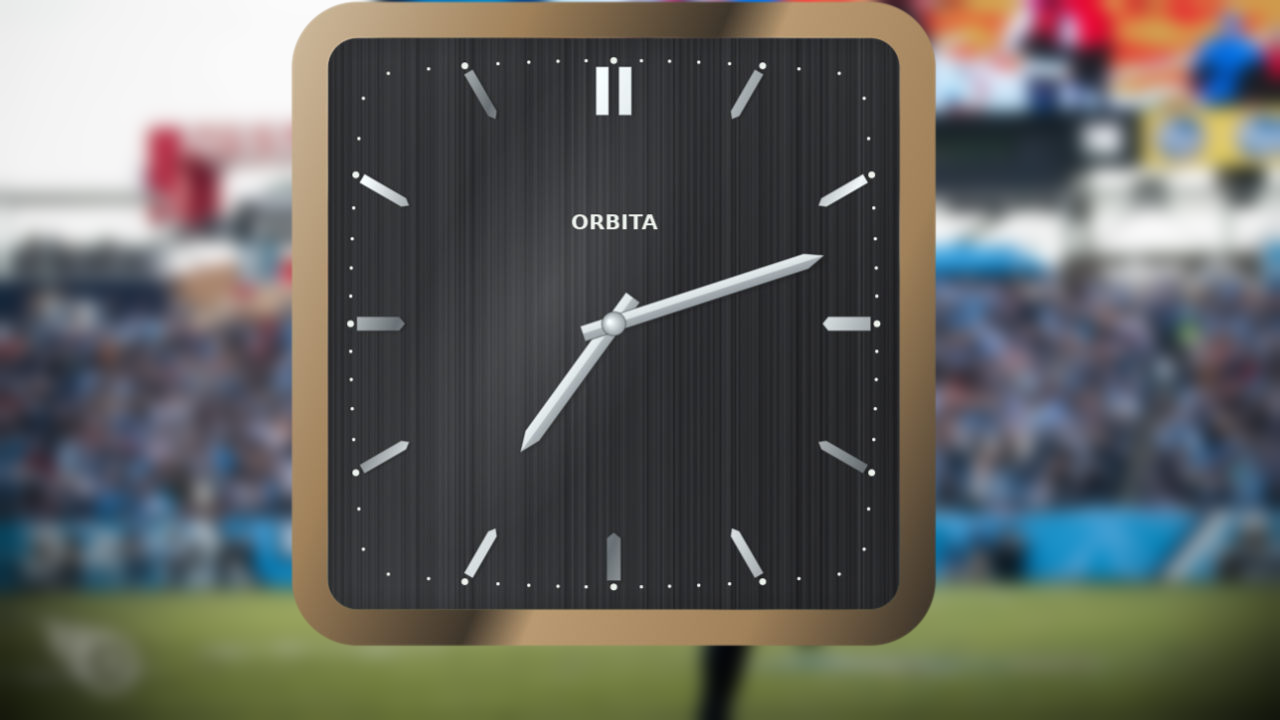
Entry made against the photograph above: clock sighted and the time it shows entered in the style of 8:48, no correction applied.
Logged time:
7:12
